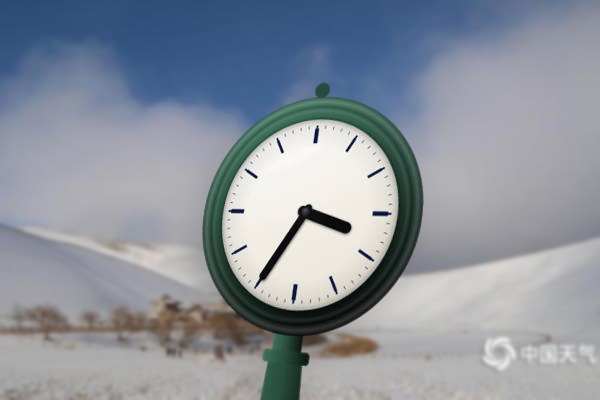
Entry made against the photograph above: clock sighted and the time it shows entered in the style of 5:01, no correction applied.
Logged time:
3:35
